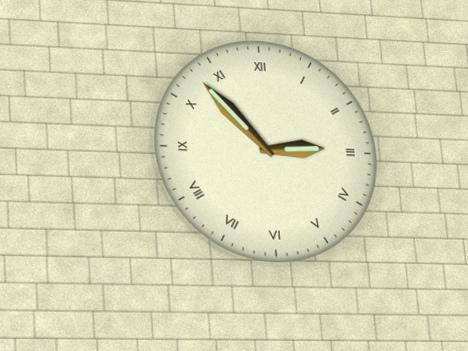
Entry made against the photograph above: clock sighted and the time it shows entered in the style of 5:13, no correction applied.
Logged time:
2:53
